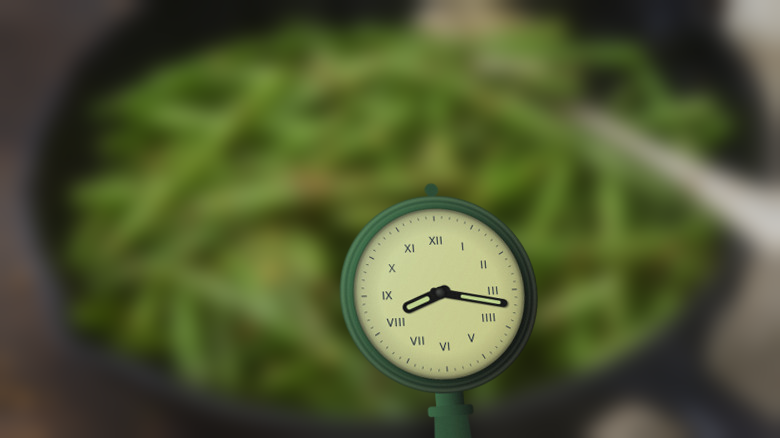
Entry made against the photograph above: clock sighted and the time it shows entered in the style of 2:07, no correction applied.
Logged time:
8:17
